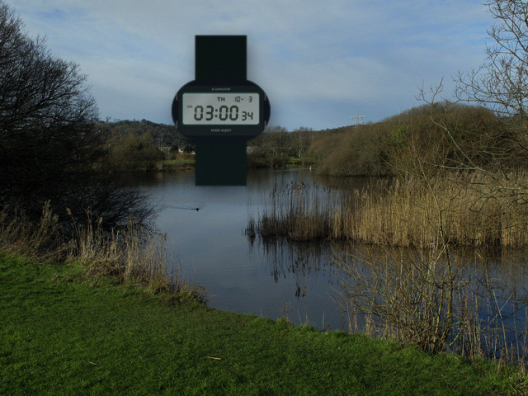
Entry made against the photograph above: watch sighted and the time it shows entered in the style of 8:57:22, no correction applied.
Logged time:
3:00:34
